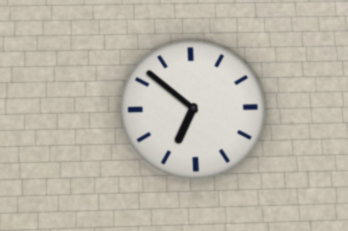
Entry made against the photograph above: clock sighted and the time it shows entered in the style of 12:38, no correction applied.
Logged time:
6:52
